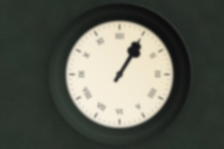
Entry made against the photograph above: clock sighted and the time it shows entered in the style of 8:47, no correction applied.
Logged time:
1:05
